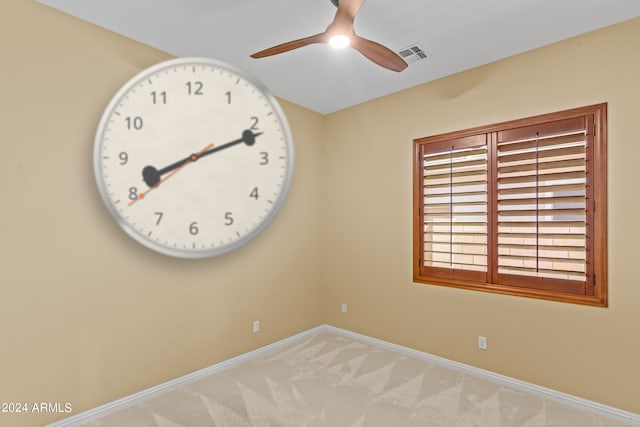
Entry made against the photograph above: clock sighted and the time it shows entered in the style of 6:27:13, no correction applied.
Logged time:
8:11:39
